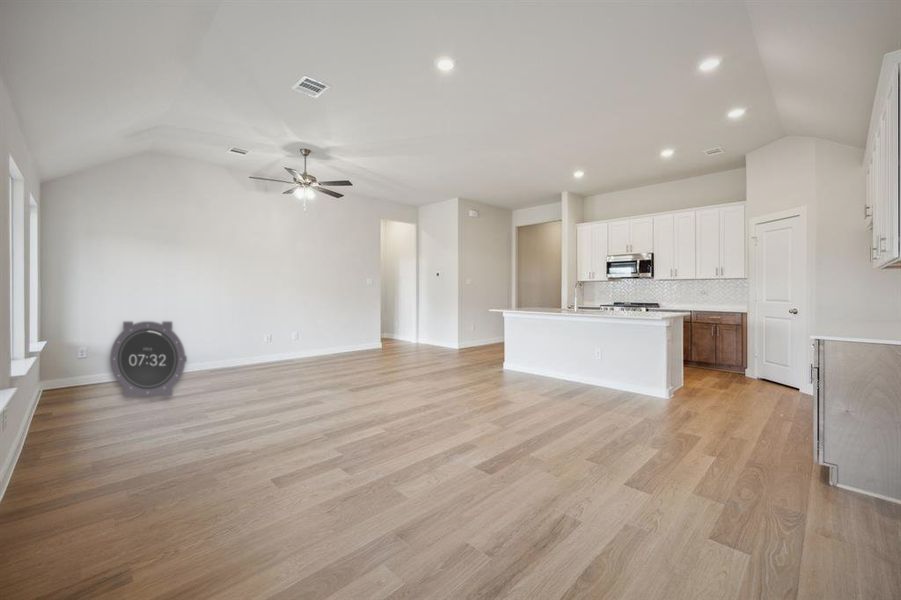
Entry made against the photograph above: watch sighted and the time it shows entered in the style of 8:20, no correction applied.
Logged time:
7:32
